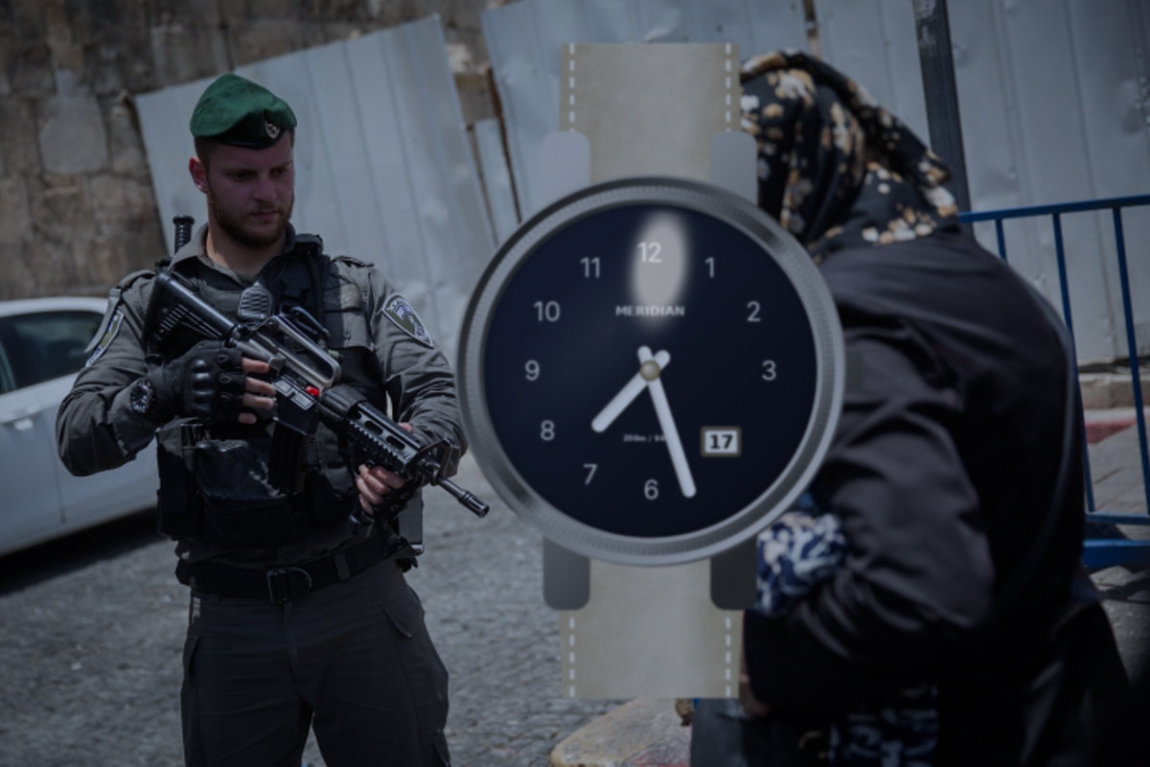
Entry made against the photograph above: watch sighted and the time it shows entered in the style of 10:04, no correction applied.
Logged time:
7:27
